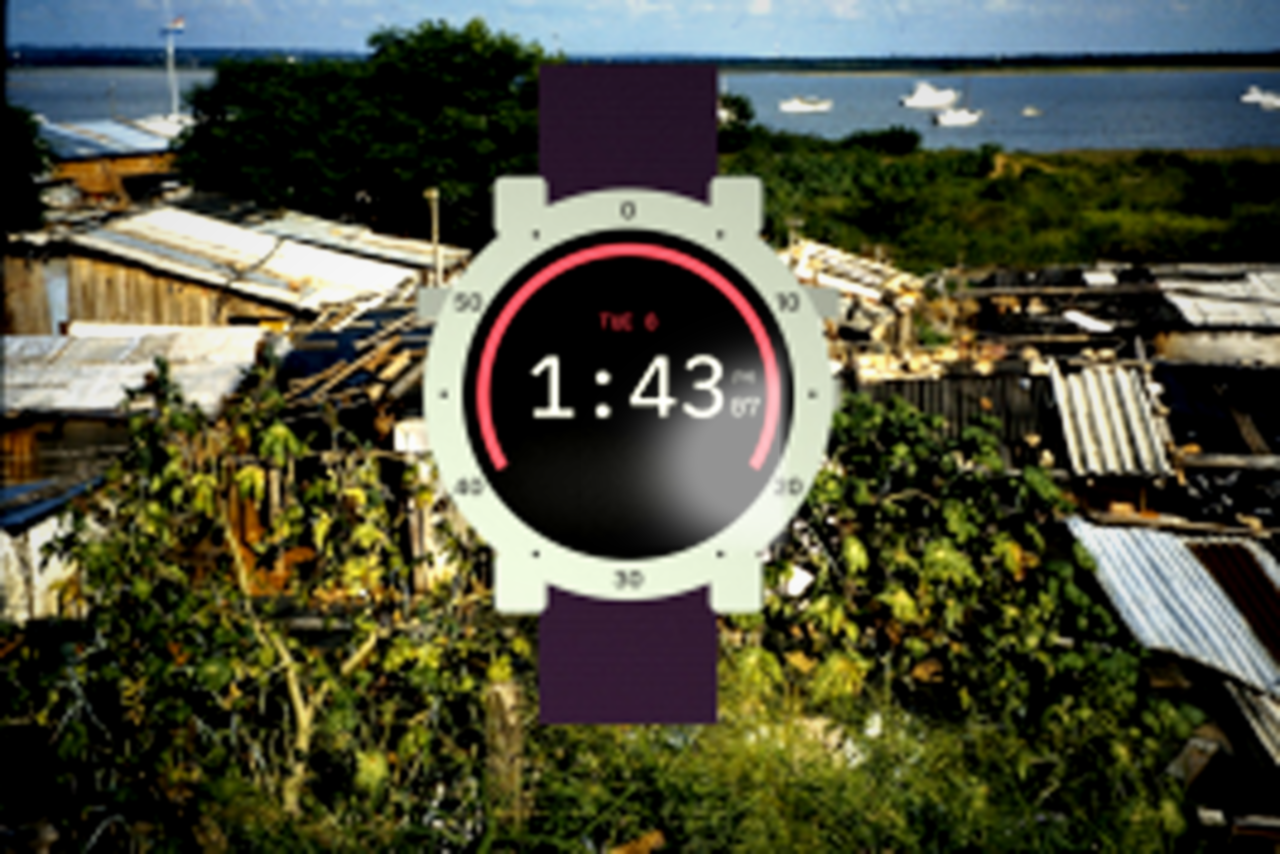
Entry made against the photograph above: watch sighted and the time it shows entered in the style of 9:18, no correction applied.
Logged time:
1:43
